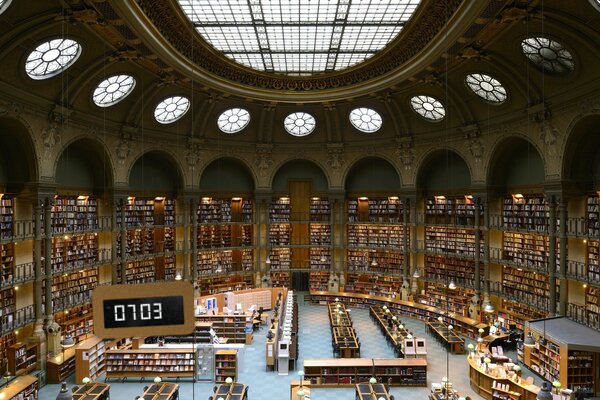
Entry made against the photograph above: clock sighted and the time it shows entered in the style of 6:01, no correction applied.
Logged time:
7:03
